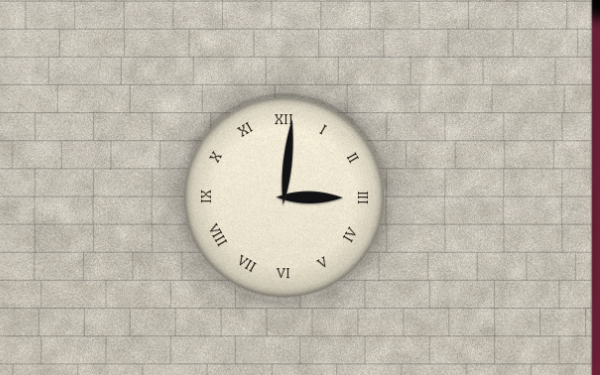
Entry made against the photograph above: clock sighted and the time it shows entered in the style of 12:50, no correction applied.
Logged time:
3:01
